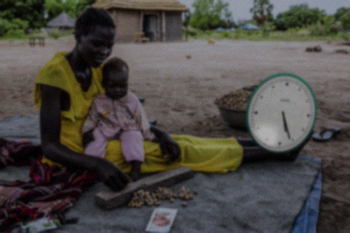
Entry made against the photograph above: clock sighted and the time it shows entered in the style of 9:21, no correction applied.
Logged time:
5:26
